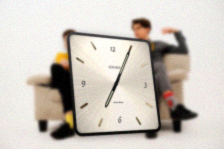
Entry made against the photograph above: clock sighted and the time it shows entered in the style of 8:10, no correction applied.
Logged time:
7:05
